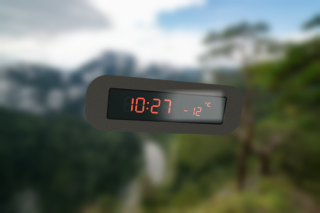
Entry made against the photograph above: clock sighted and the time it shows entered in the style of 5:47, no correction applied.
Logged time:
10:27
